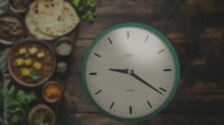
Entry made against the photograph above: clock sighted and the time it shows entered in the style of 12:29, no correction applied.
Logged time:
9:21
